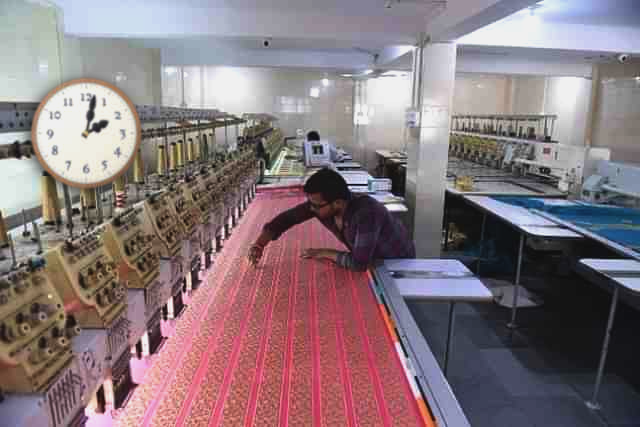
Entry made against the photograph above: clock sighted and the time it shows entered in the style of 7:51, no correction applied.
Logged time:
2:02
